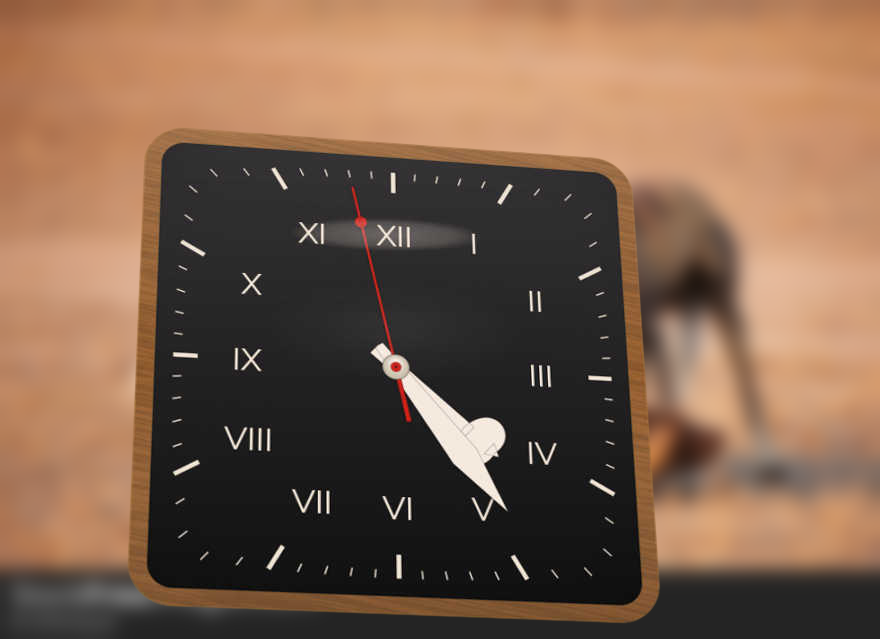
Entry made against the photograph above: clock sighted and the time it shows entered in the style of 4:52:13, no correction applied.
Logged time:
4:23:58
